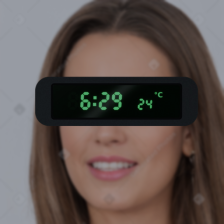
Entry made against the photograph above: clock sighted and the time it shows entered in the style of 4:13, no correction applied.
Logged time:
6:29
